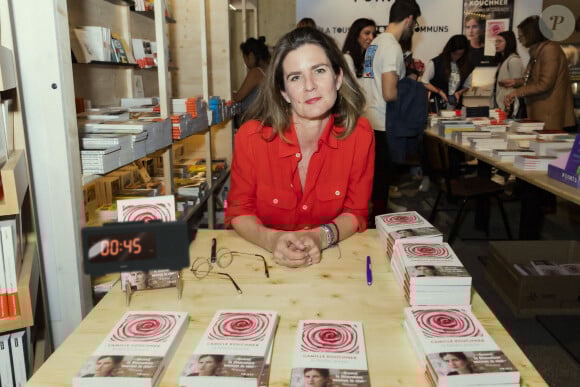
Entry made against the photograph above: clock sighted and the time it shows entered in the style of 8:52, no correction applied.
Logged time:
0:45
